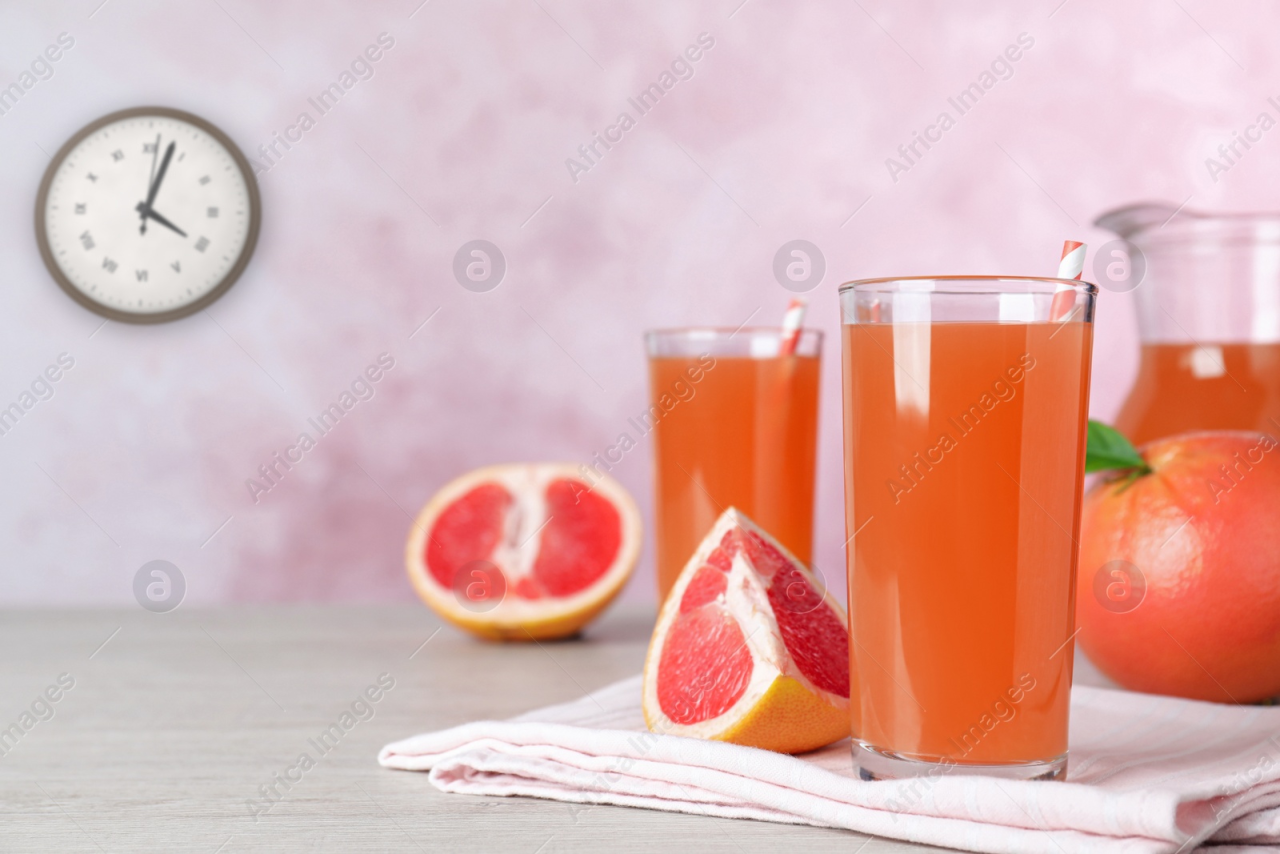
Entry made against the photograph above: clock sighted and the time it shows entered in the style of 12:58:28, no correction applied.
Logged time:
4:03:01
